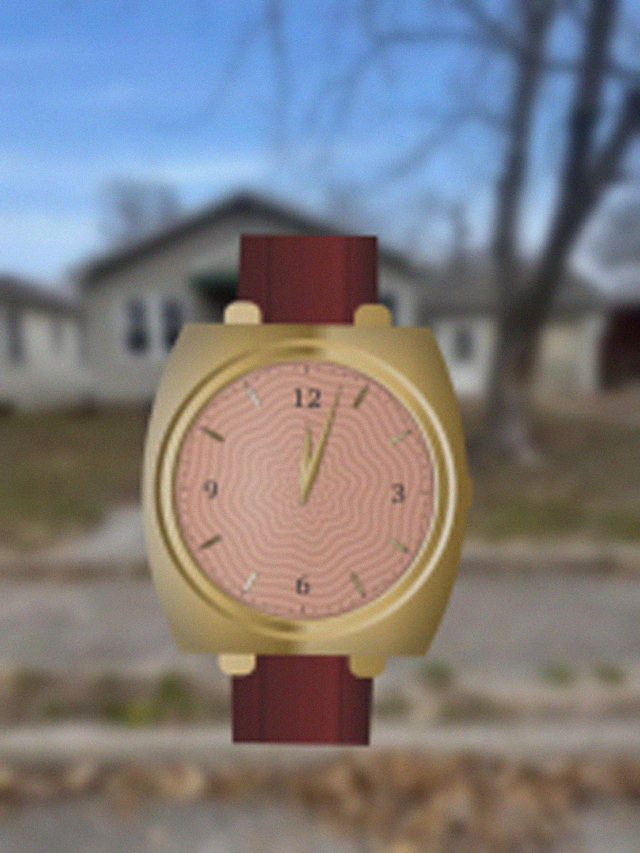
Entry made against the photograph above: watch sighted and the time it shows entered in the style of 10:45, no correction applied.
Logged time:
12:03
